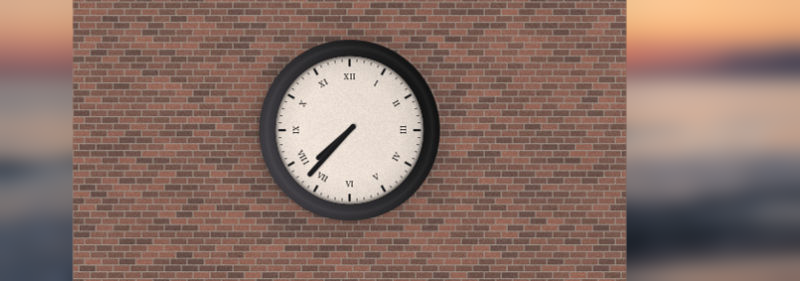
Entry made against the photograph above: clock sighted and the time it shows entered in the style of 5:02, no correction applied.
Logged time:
7:37
